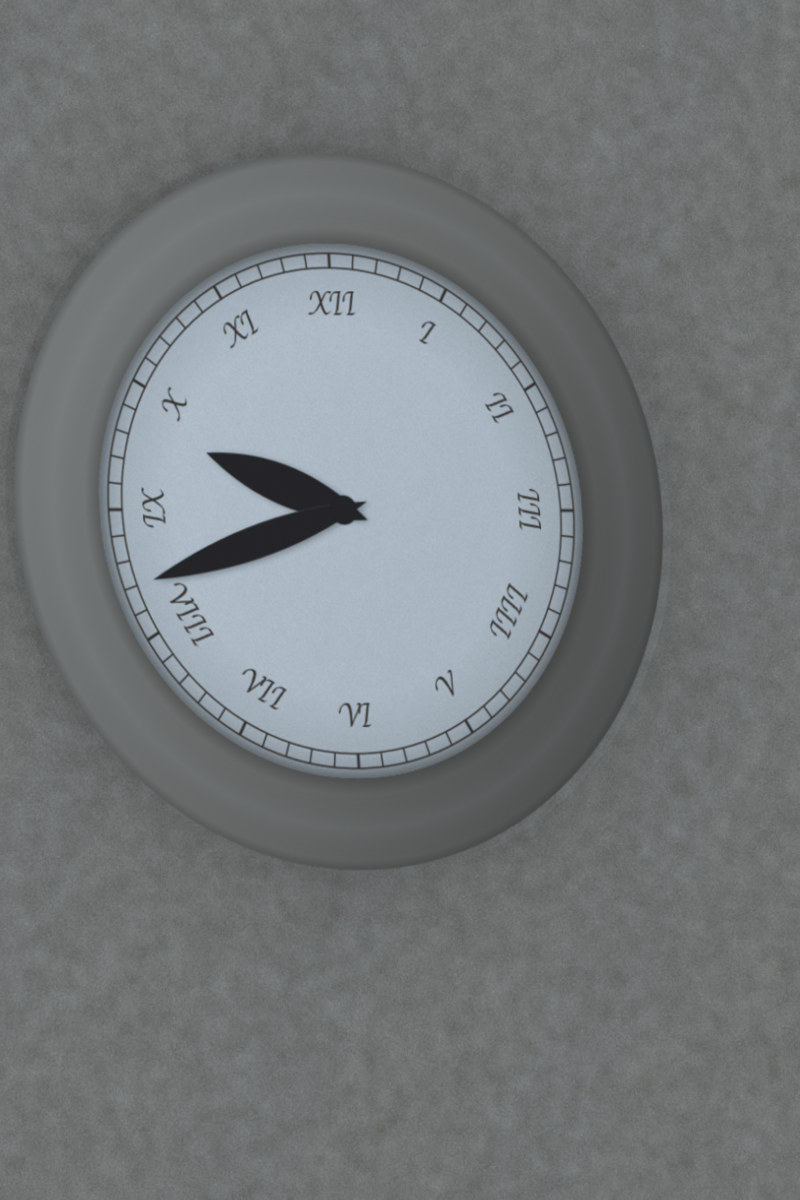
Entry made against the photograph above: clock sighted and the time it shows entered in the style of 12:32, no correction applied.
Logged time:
9:42
